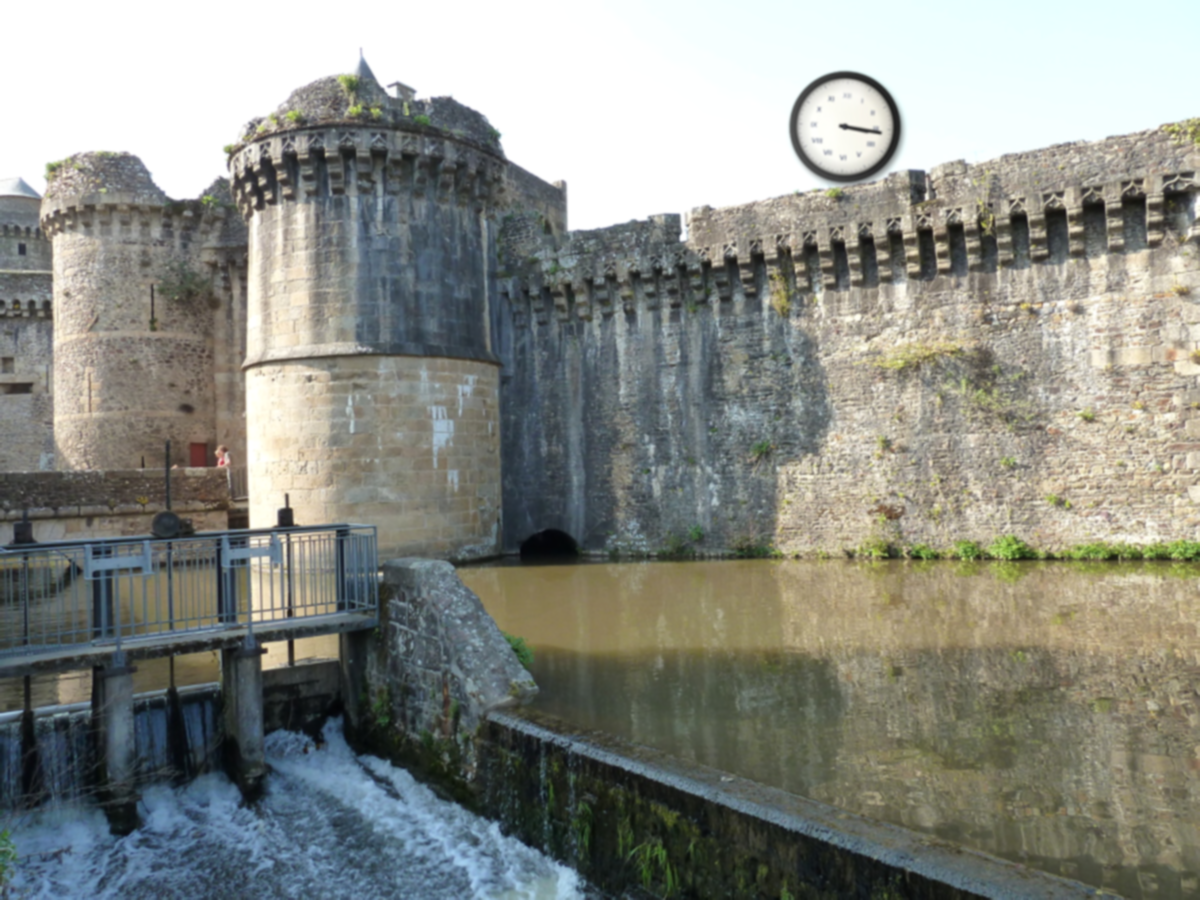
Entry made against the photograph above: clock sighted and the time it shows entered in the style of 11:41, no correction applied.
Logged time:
3:16
